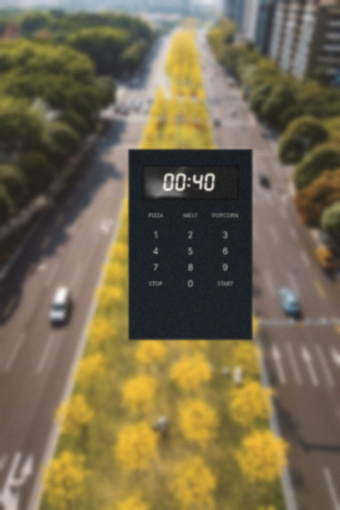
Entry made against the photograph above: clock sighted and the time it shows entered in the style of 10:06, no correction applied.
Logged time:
0:40
